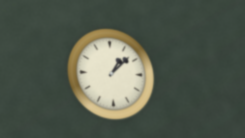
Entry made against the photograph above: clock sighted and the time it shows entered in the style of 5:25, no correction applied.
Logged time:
1:08
